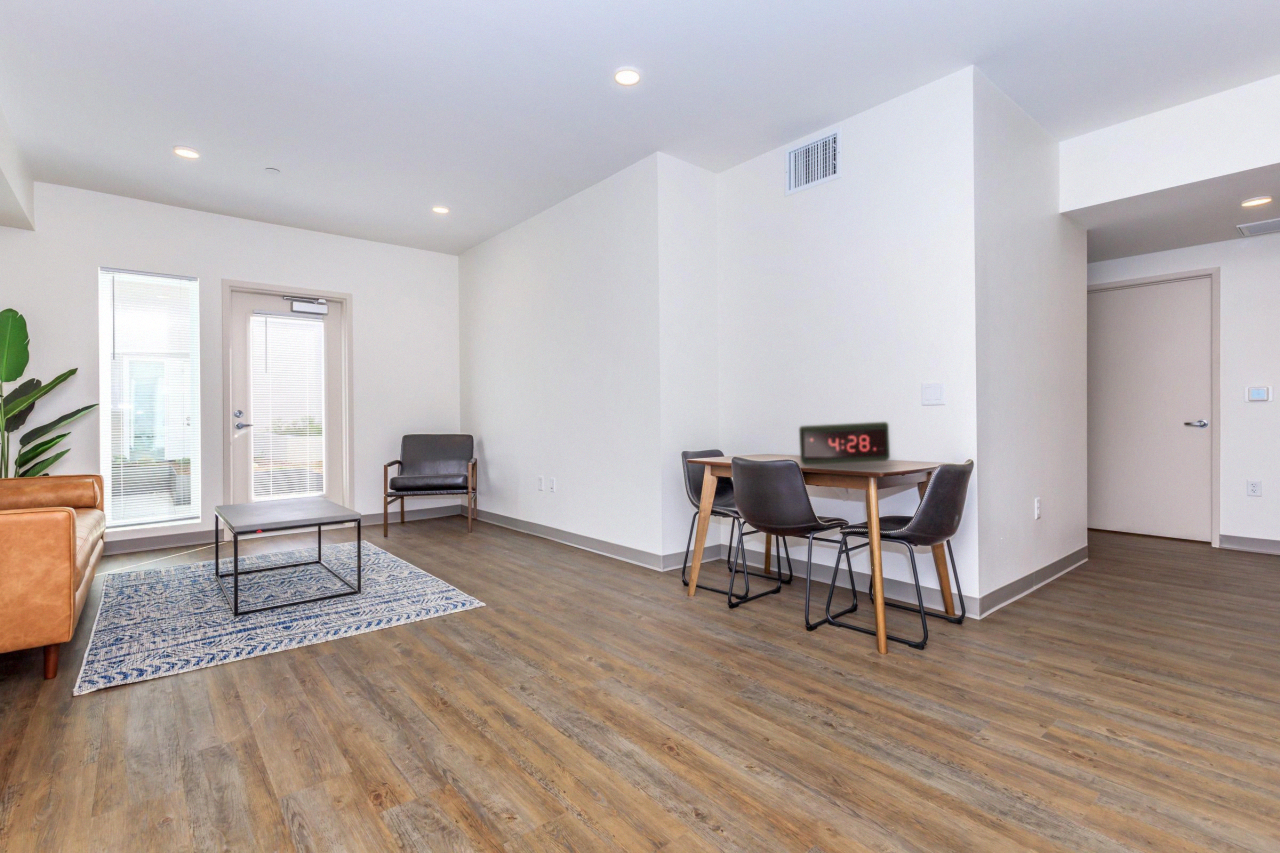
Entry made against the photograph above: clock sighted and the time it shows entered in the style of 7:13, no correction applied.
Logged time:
4:28
